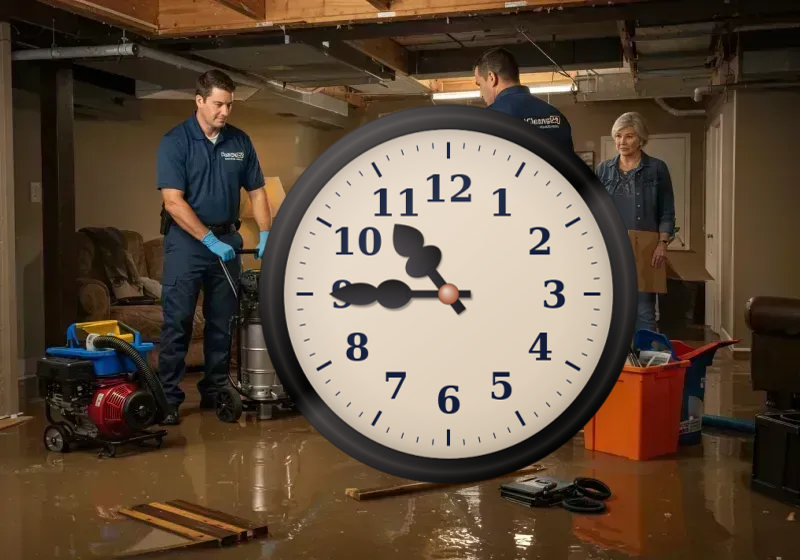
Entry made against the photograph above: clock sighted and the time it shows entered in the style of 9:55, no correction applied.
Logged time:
10:45
